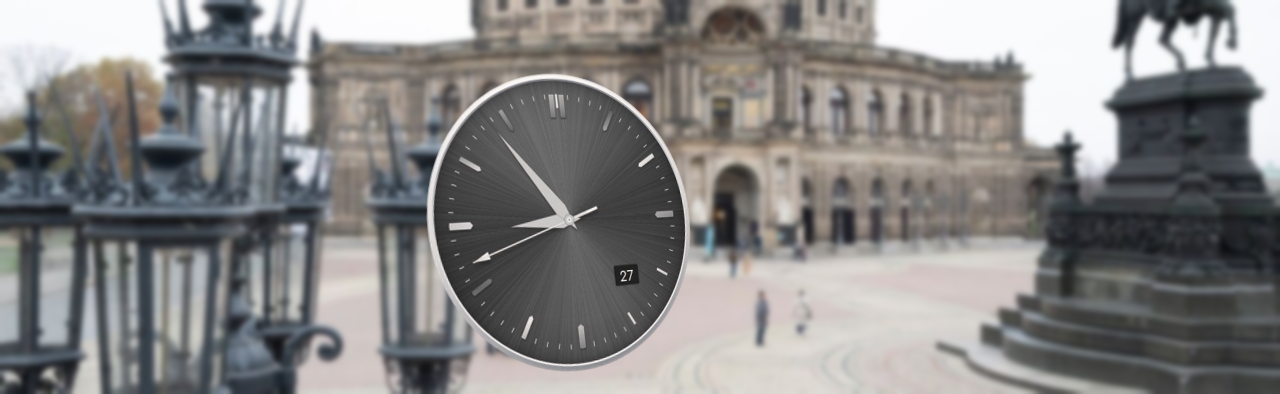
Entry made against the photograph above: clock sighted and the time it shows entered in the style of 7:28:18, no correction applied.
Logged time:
8:53:42
